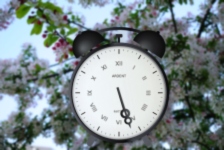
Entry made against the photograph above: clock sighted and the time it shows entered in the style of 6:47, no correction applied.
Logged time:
5:27
